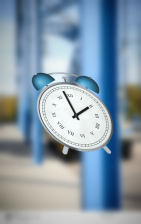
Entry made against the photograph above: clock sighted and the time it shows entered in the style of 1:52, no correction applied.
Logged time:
1:58
